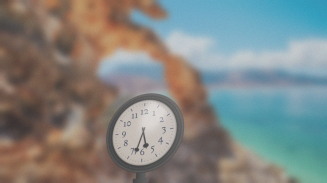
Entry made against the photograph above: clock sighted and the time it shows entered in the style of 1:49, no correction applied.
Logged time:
5:33
